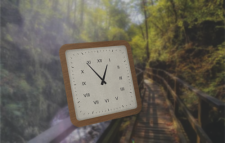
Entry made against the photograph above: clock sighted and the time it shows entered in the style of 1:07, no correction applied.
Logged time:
12:54
